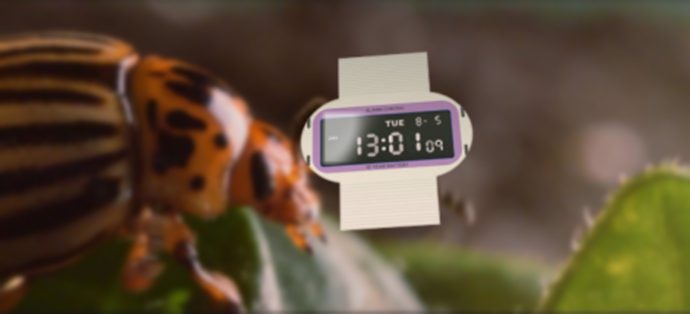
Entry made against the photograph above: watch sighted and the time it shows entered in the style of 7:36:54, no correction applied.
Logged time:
13:01:09
